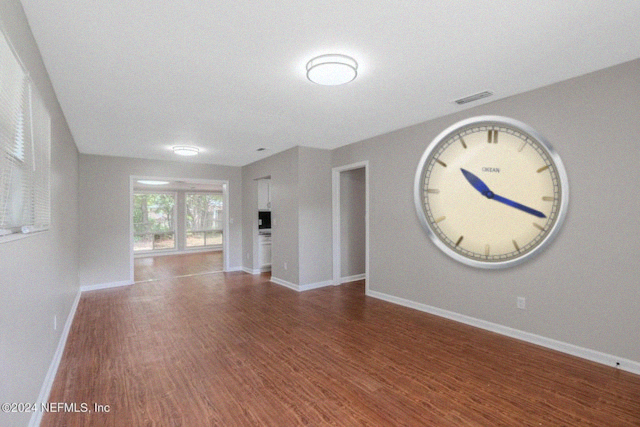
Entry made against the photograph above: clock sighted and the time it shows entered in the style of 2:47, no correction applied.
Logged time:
10:18
